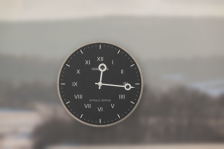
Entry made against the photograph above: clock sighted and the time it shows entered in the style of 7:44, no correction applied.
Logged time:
12:16
